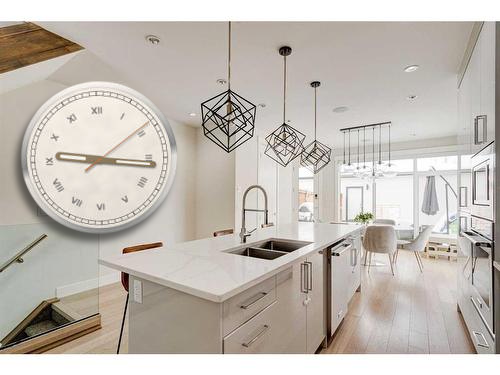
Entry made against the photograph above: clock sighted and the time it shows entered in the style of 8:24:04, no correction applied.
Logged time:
9:16:09
